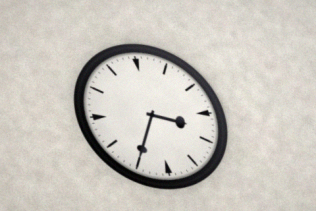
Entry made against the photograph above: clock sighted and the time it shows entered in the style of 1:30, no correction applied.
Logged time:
3:35
